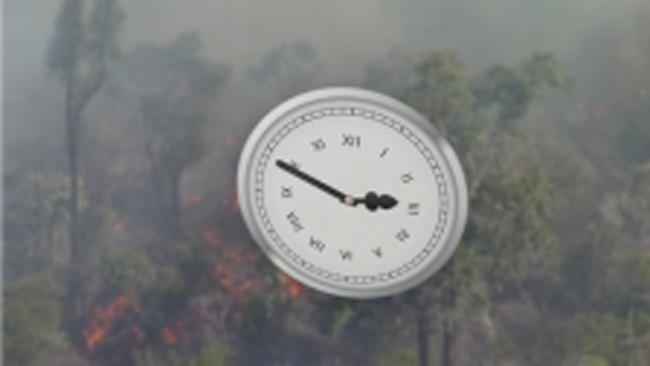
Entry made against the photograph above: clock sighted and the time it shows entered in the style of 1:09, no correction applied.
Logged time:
2:49
